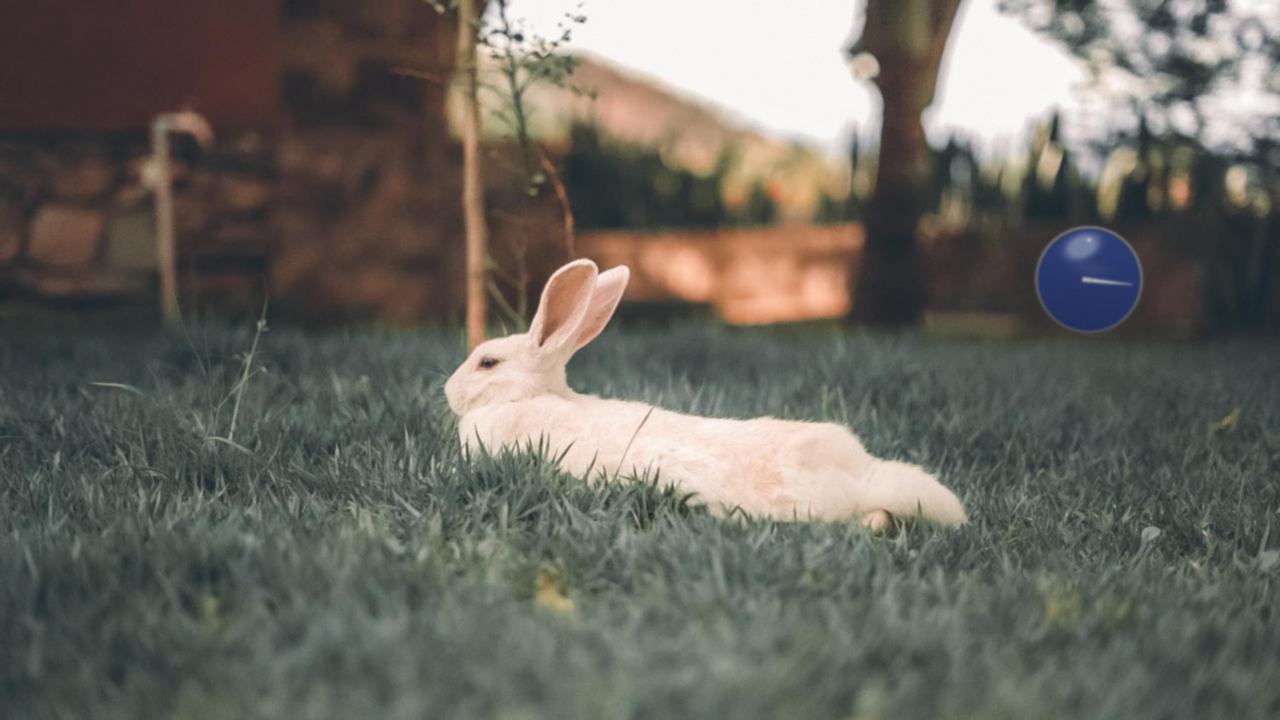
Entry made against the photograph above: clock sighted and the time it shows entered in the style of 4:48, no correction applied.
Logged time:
3:16
